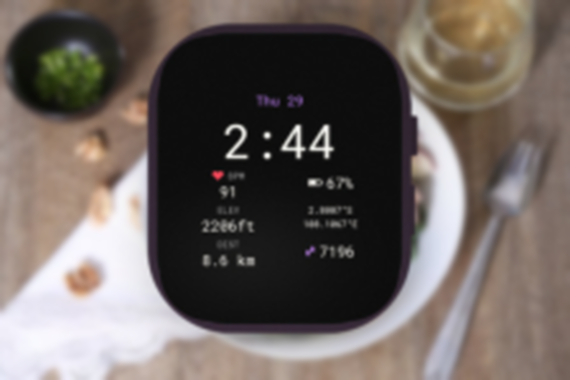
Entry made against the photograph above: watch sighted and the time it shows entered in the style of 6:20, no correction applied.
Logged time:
2:44
